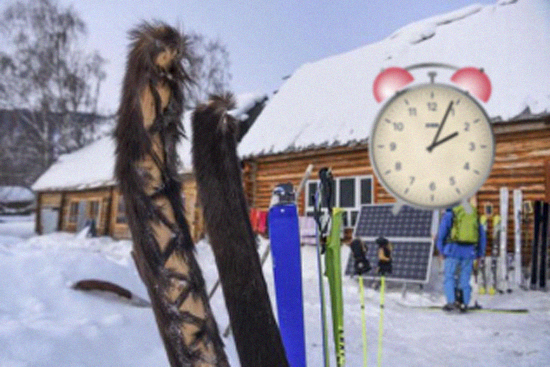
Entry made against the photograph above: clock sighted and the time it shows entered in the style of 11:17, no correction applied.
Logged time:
2:04
